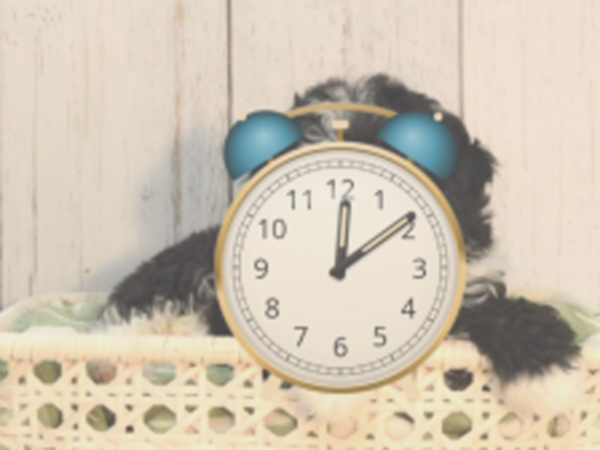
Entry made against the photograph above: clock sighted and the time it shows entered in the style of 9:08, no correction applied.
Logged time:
12:09
